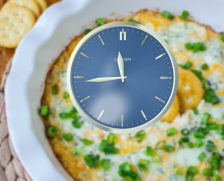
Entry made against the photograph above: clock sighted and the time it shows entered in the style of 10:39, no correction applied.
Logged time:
11:44
